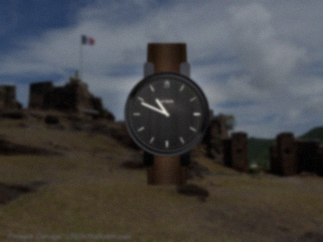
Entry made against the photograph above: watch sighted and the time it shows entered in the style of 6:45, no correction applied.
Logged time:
10:49
